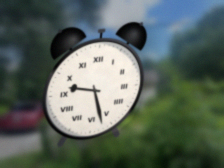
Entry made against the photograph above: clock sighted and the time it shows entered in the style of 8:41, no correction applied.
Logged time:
9:27
